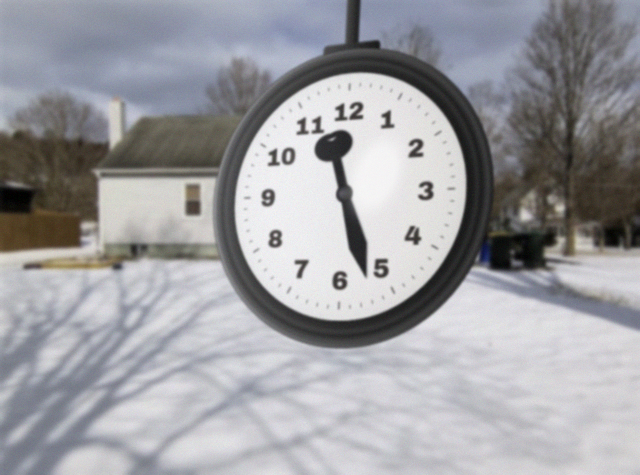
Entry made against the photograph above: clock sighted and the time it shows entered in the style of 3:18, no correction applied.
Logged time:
11:27
